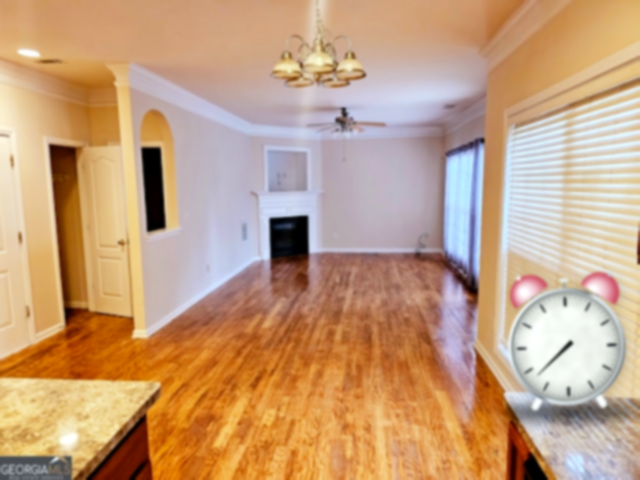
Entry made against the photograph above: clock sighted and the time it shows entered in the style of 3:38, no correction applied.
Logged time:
7:38
